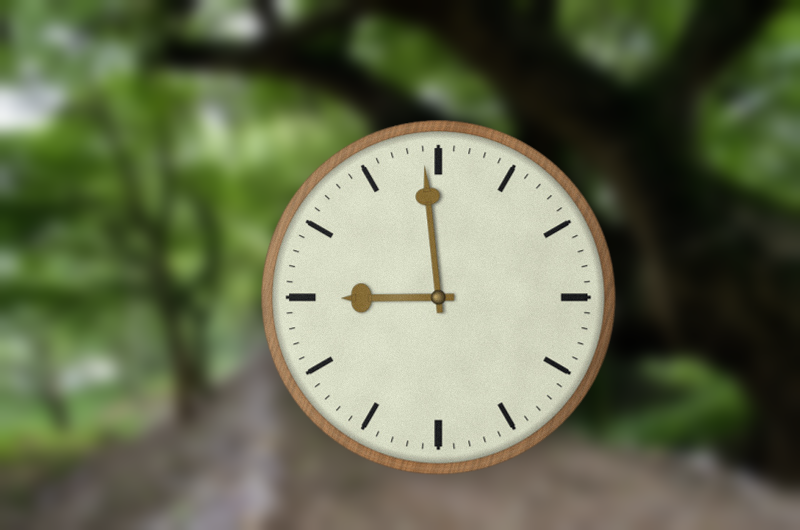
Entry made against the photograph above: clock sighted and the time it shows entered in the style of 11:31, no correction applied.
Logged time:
8:59
